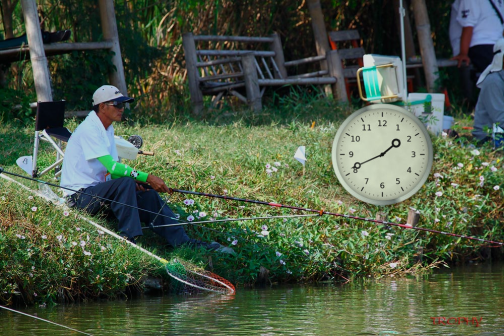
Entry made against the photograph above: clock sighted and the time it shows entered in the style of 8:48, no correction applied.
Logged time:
1:41
